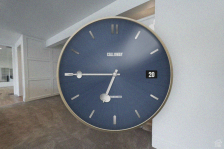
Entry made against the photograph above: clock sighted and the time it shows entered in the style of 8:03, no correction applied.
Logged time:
6:45
